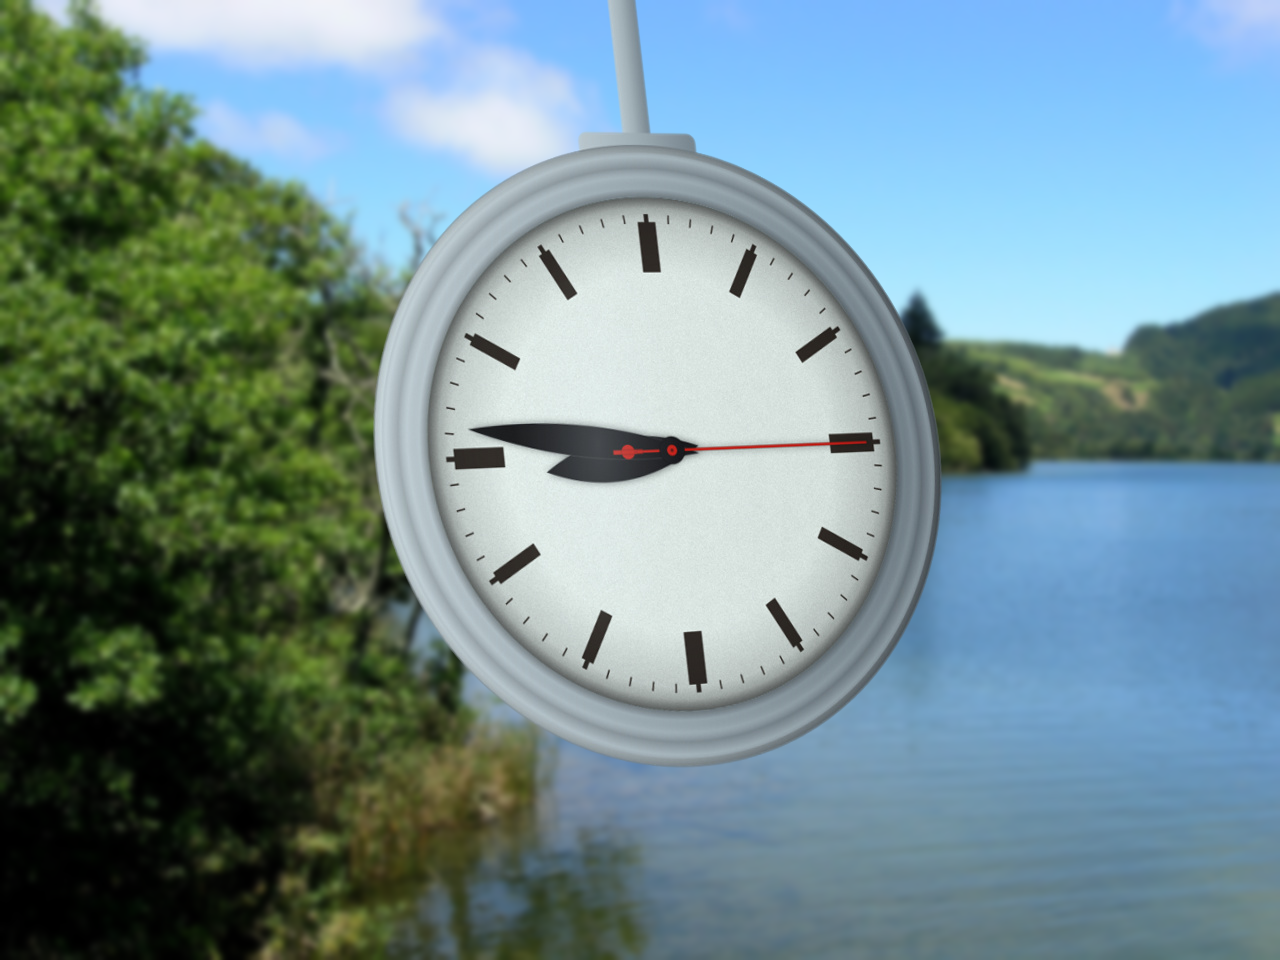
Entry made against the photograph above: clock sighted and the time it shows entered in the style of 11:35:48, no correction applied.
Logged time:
8:46:15
